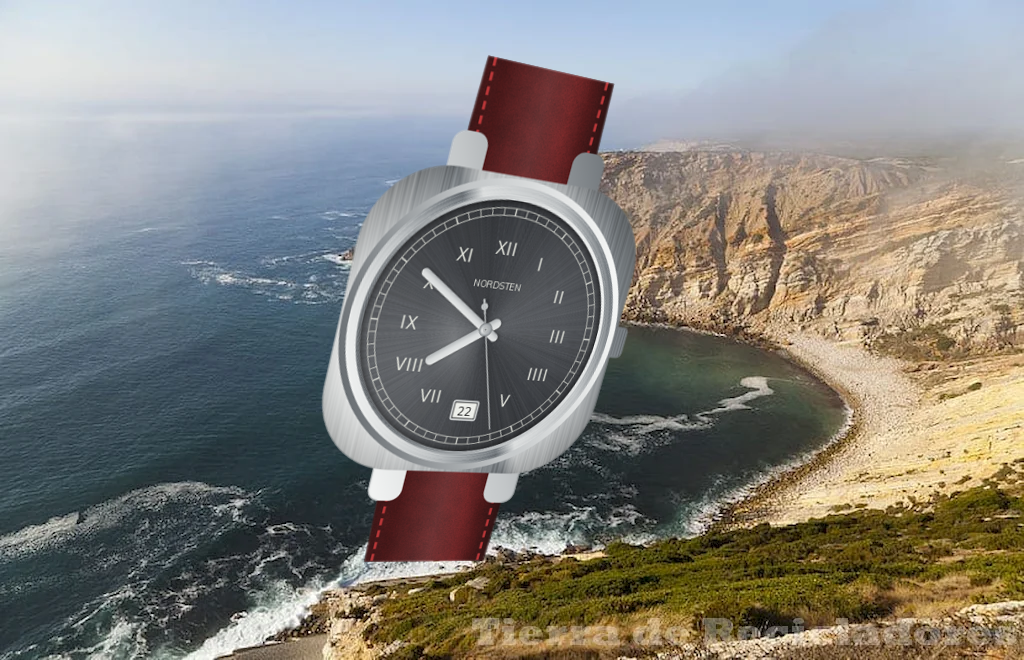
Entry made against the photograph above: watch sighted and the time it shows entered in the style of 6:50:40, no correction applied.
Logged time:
7:50:27
